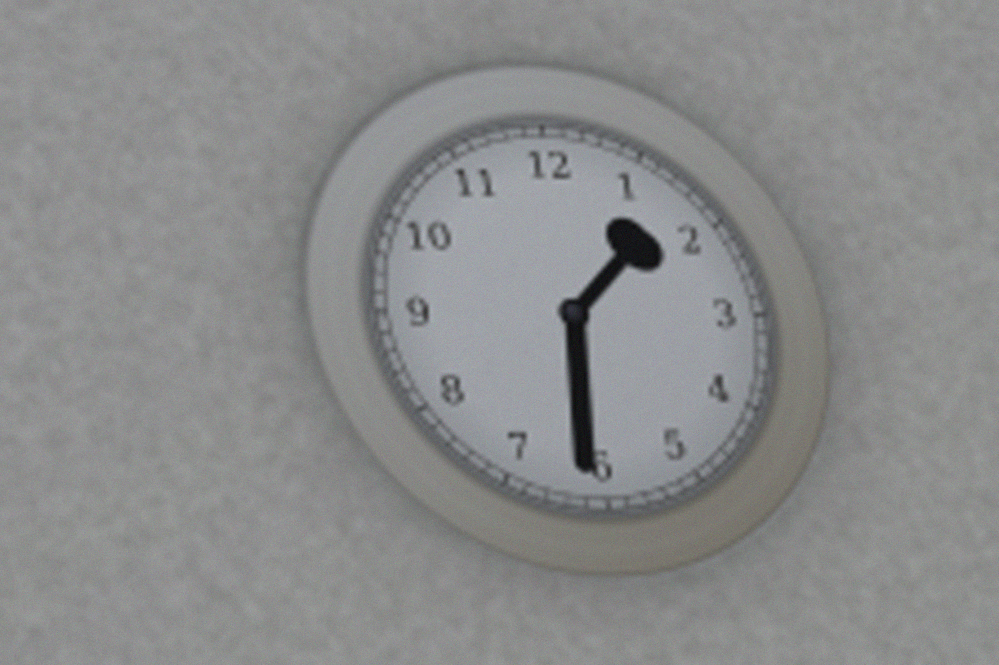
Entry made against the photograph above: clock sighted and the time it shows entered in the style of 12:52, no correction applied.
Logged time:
1:31
